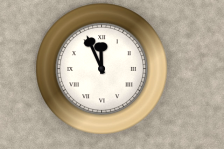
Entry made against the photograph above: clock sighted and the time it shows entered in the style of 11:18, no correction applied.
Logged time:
11:56
